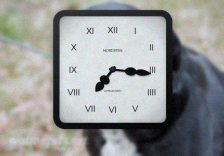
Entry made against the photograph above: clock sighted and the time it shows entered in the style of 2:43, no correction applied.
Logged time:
7:16
